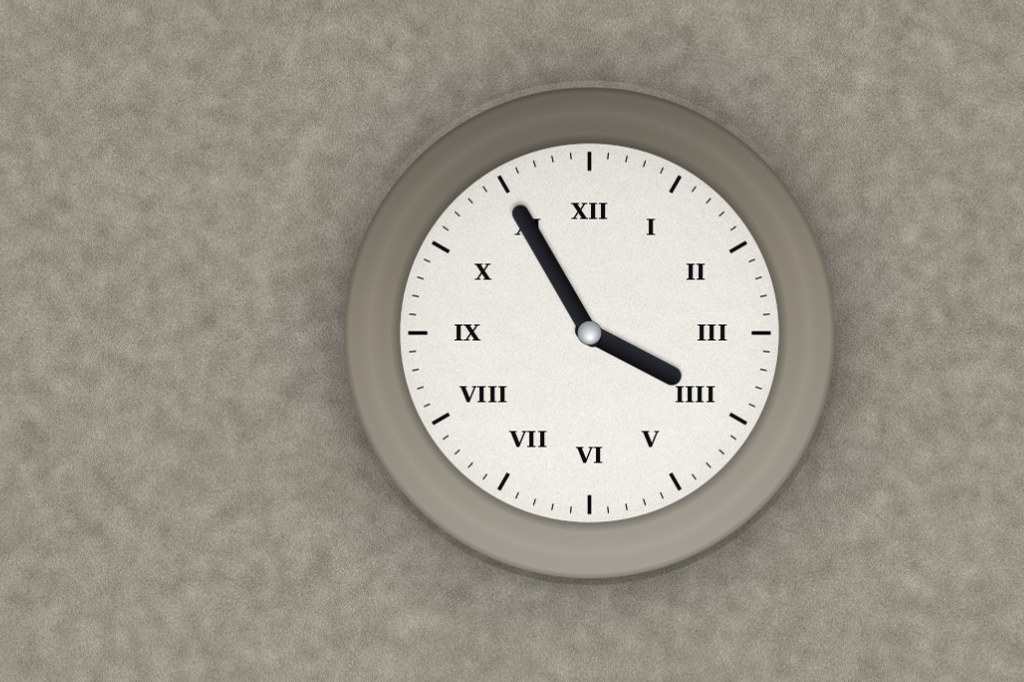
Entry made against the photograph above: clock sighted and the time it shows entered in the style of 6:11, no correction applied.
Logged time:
3:55
